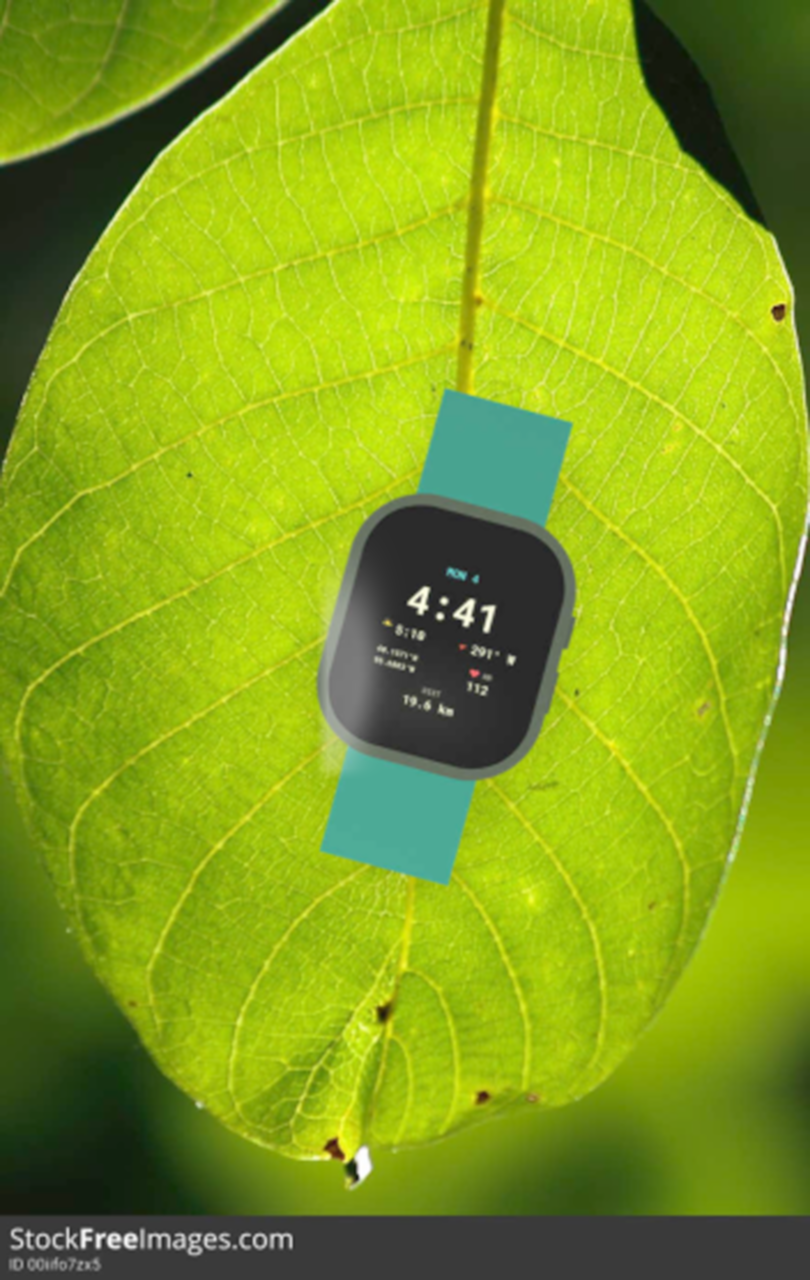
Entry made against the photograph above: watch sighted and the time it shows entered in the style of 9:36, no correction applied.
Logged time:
4:41
